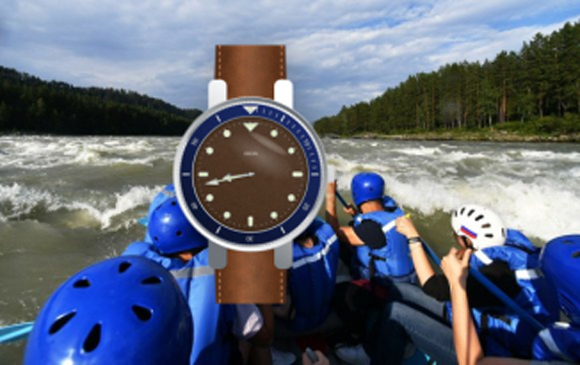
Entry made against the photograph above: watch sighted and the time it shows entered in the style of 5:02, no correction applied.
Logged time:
8:43
